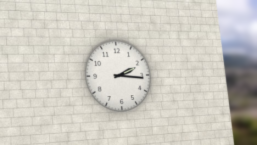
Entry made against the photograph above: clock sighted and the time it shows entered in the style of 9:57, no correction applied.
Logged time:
2:16
